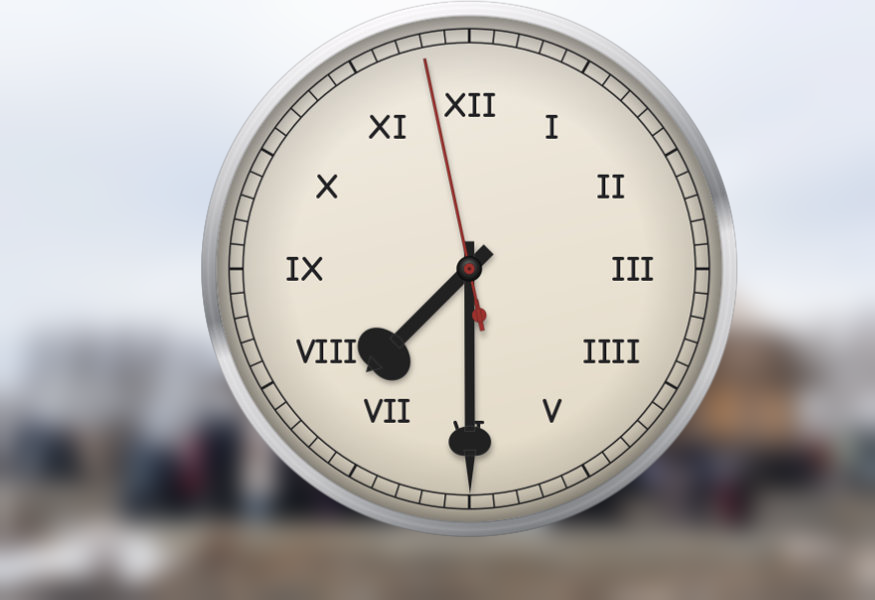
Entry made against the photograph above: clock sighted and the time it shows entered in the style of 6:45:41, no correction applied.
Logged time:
7:29:58
